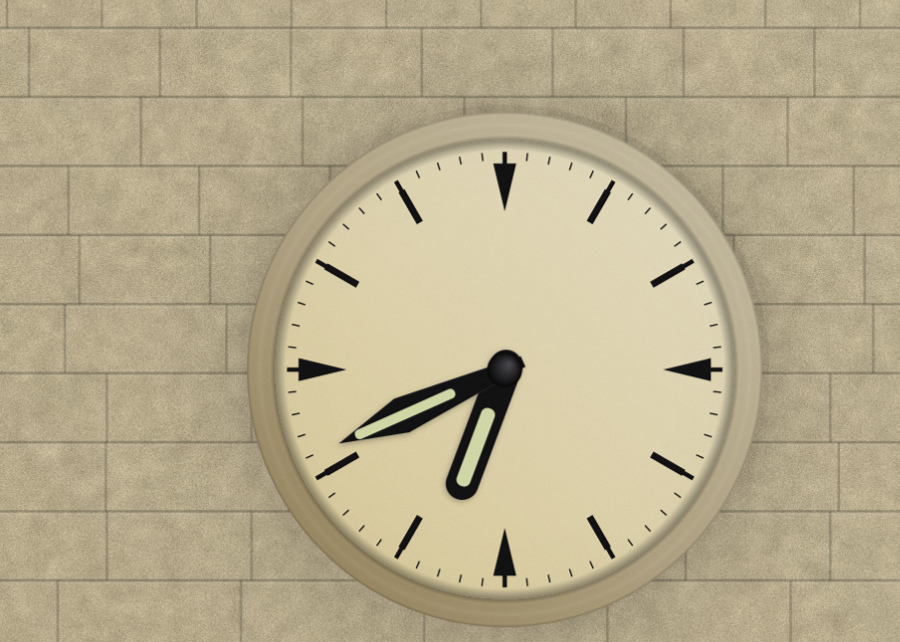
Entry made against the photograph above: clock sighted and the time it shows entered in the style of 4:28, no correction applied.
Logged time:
6:41
